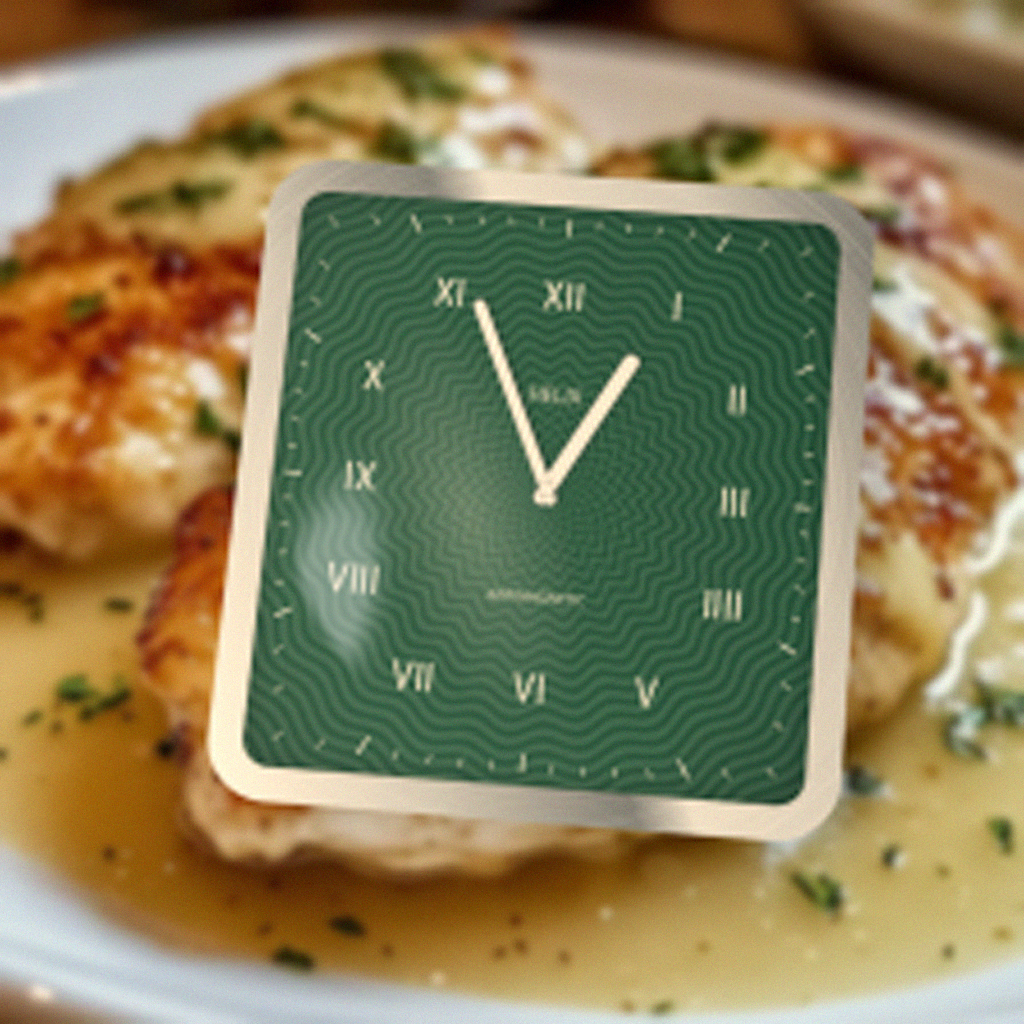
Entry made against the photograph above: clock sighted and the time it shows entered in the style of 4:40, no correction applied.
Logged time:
12:56
